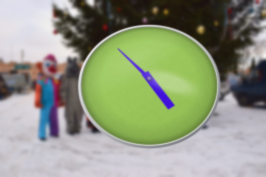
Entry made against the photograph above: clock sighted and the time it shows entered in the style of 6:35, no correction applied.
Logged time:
4:53
